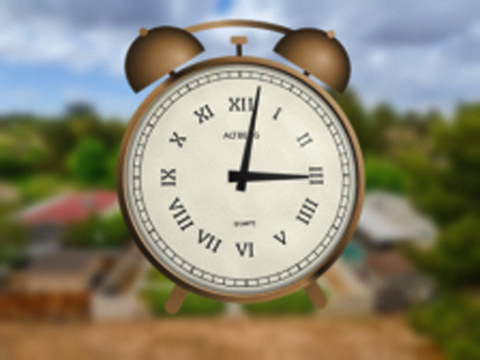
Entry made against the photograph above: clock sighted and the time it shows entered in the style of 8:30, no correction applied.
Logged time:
3:02
